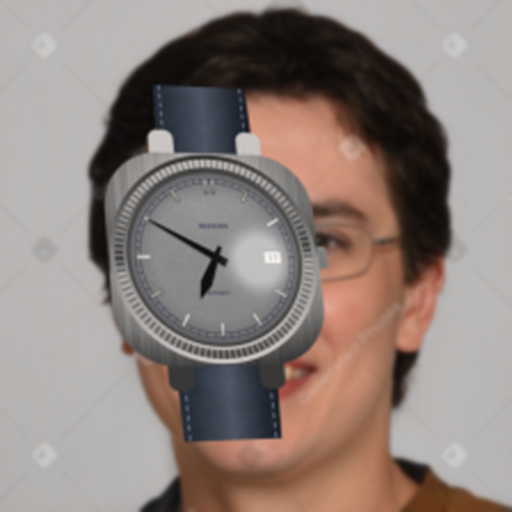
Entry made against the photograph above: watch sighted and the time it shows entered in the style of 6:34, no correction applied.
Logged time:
6:50
